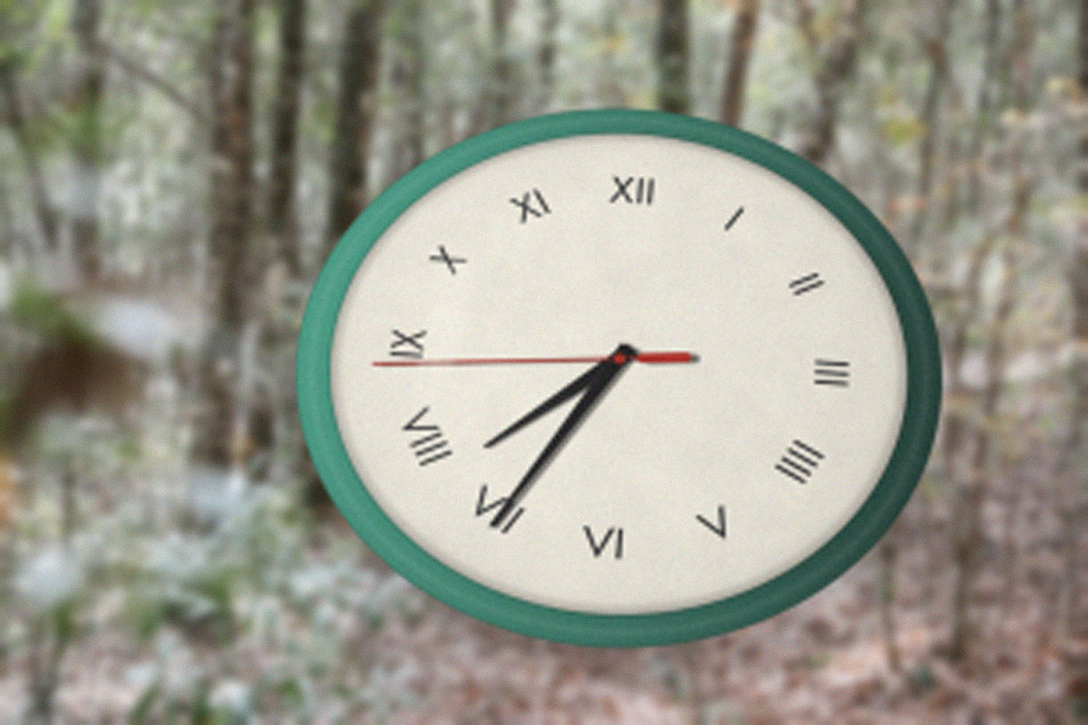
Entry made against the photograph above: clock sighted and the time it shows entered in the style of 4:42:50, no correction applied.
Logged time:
7:34:44
